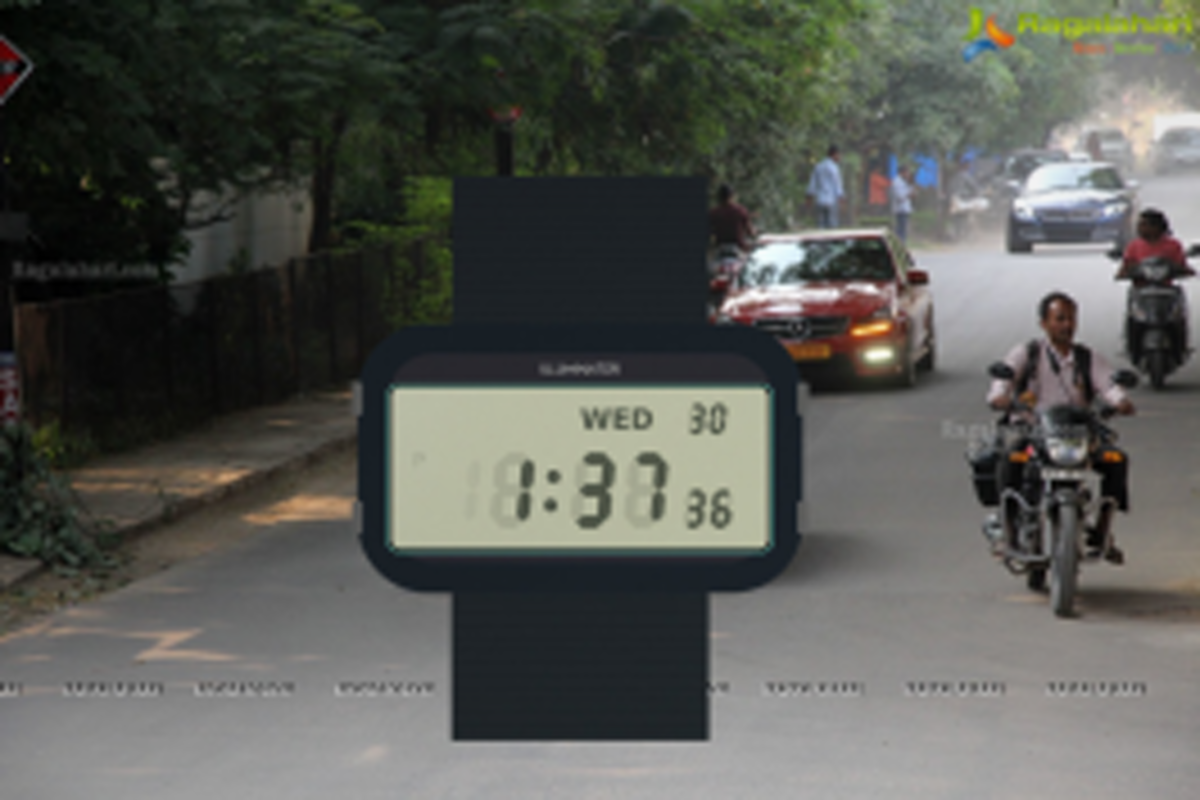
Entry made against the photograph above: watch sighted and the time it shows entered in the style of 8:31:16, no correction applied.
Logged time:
1:37:36
